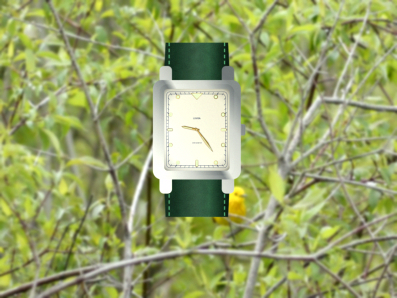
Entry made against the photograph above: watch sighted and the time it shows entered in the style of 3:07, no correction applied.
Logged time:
9:24
